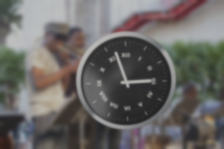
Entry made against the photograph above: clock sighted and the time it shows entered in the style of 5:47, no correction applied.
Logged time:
2:57
